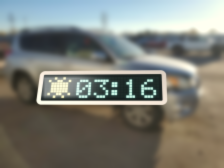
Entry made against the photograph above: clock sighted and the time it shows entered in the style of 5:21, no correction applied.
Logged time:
3:16
